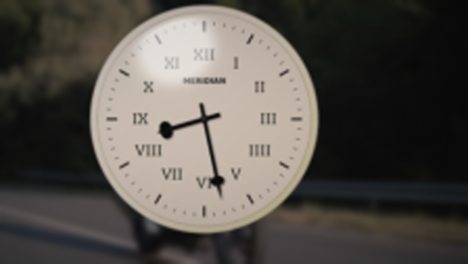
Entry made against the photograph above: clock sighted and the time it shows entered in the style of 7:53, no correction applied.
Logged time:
8:28
